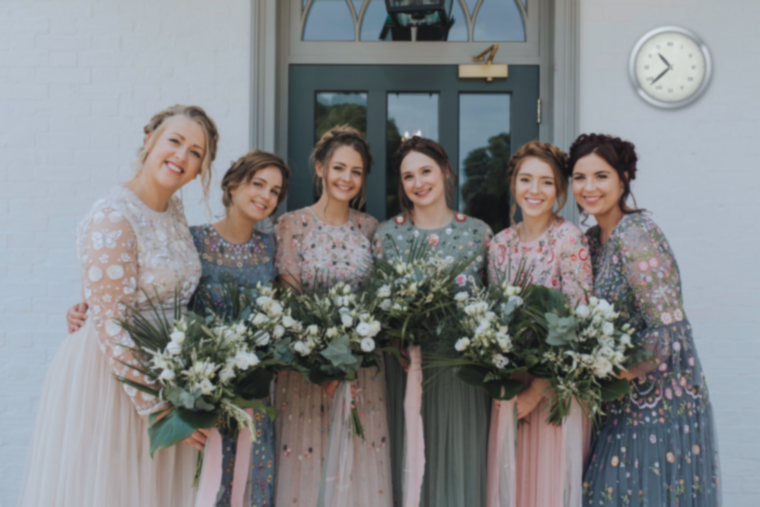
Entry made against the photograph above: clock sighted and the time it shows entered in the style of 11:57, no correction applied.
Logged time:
10:38
